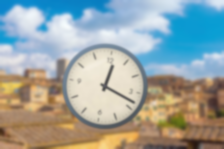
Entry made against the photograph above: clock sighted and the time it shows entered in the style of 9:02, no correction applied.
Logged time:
12:18
